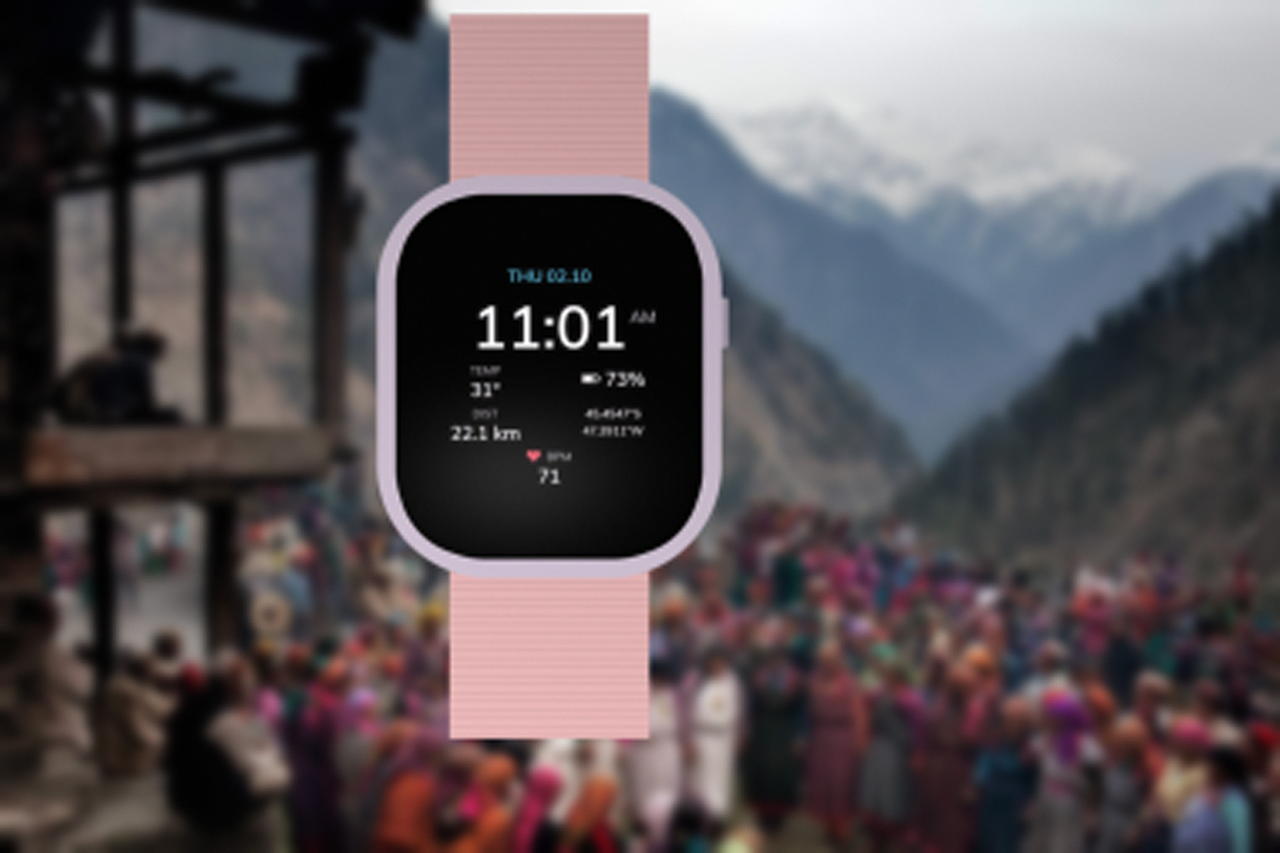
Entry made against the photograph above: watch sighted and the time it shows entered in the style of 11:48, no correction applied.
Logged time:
11:01
